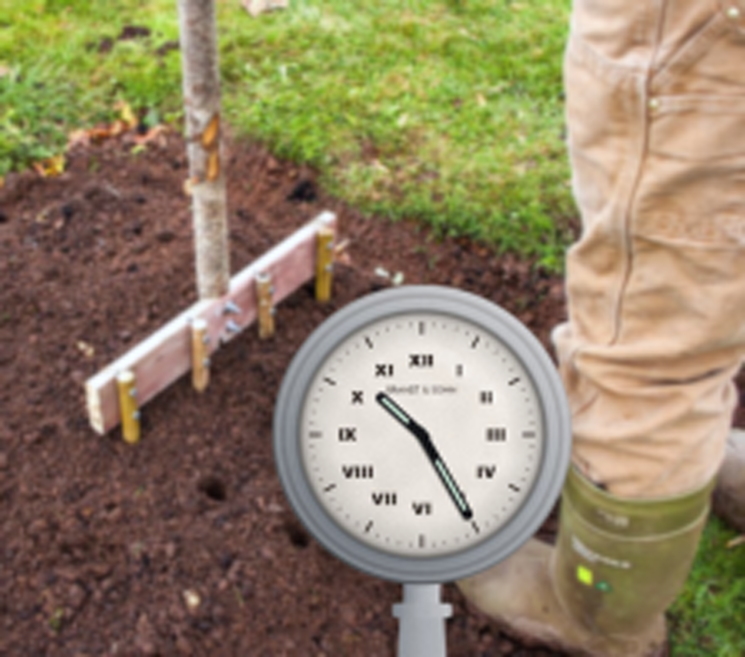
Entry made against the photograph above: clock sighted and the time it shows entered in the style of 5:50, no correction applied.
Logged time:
10:25
